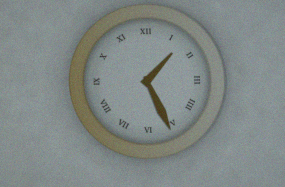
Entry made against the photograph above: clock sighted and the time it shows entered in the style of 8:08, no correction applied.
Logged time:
1:26
